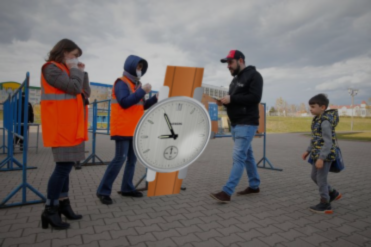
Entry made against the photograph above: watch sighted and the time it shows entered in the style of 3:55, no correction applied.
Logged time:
8:55
